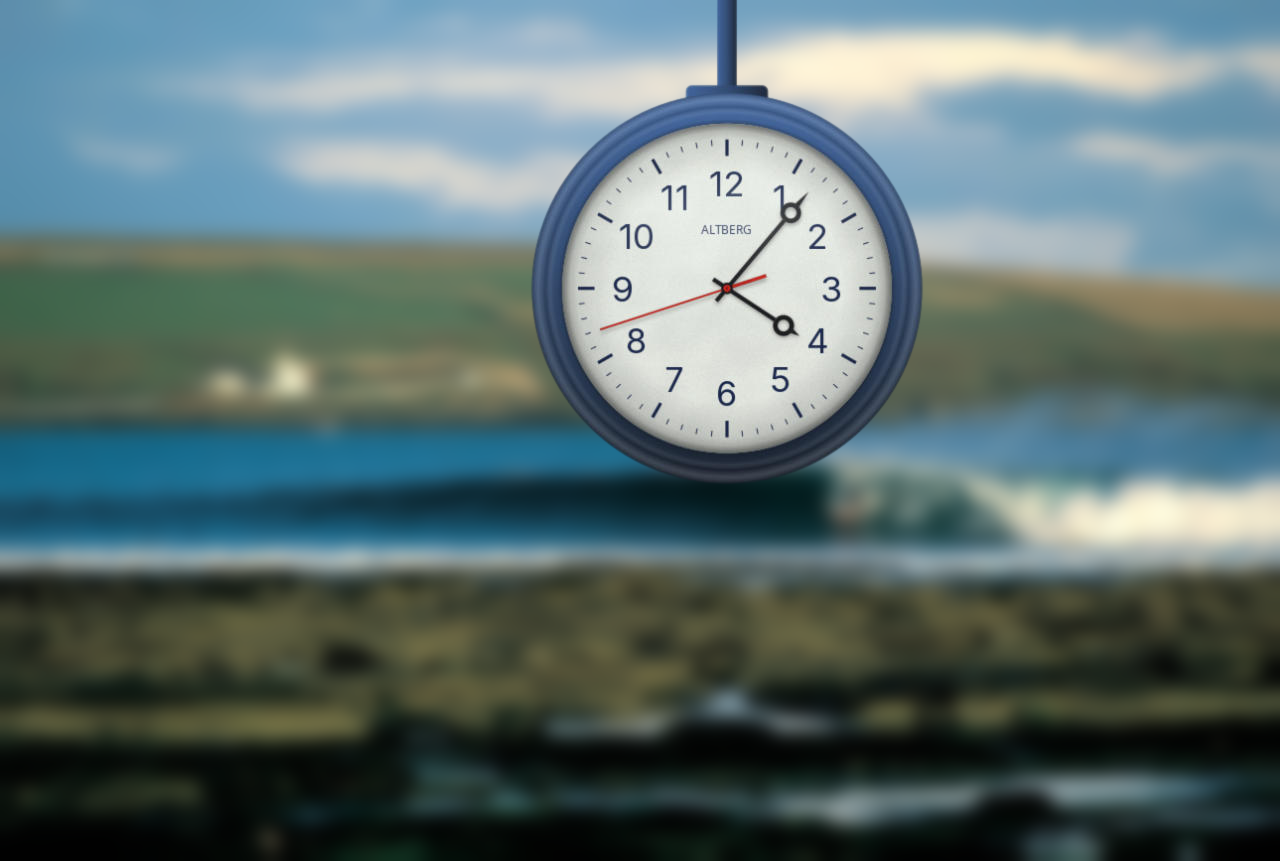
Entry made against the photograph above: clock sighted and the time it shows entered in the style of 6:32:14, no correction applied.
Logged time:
4:06:42
